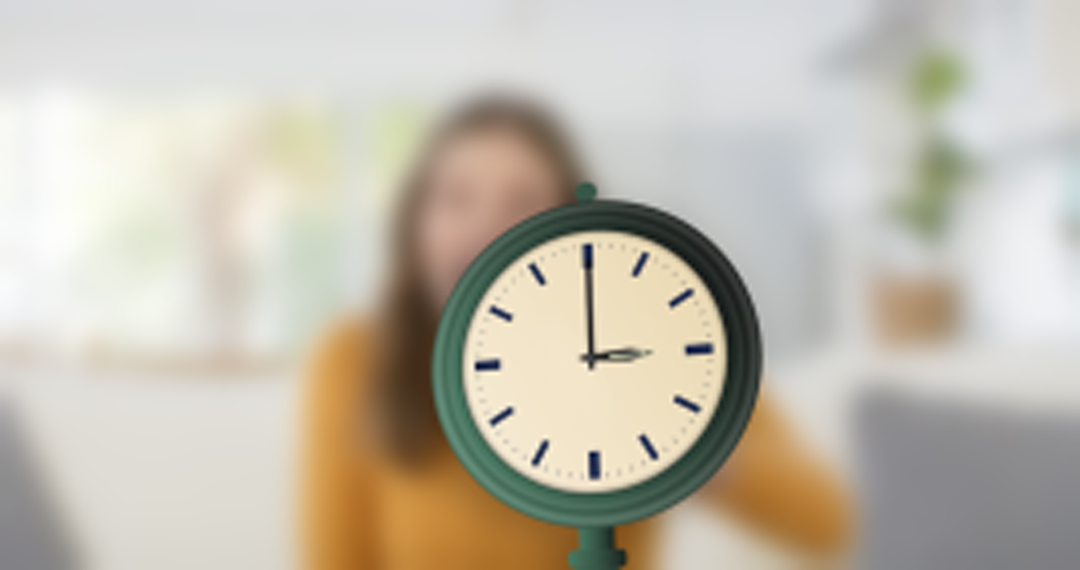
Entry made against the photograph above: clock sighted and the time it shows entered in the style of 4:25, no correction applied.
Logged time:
3:00
